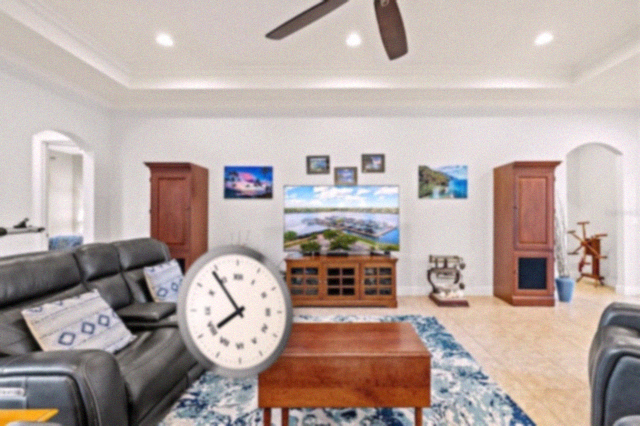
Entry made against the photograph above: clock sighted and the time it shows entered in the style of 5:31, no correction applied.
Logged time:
7:54
